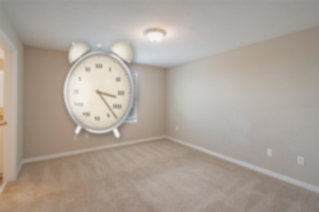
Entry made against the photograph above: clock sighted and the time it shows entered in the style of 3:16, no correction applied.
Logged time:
3:23
